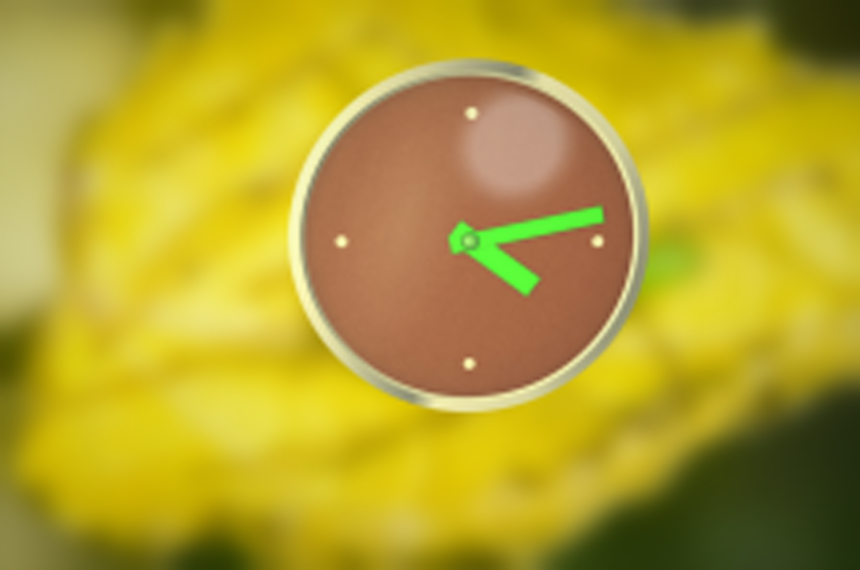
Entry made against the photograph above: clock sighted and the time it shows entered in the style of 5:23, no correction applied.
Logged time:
4:13
